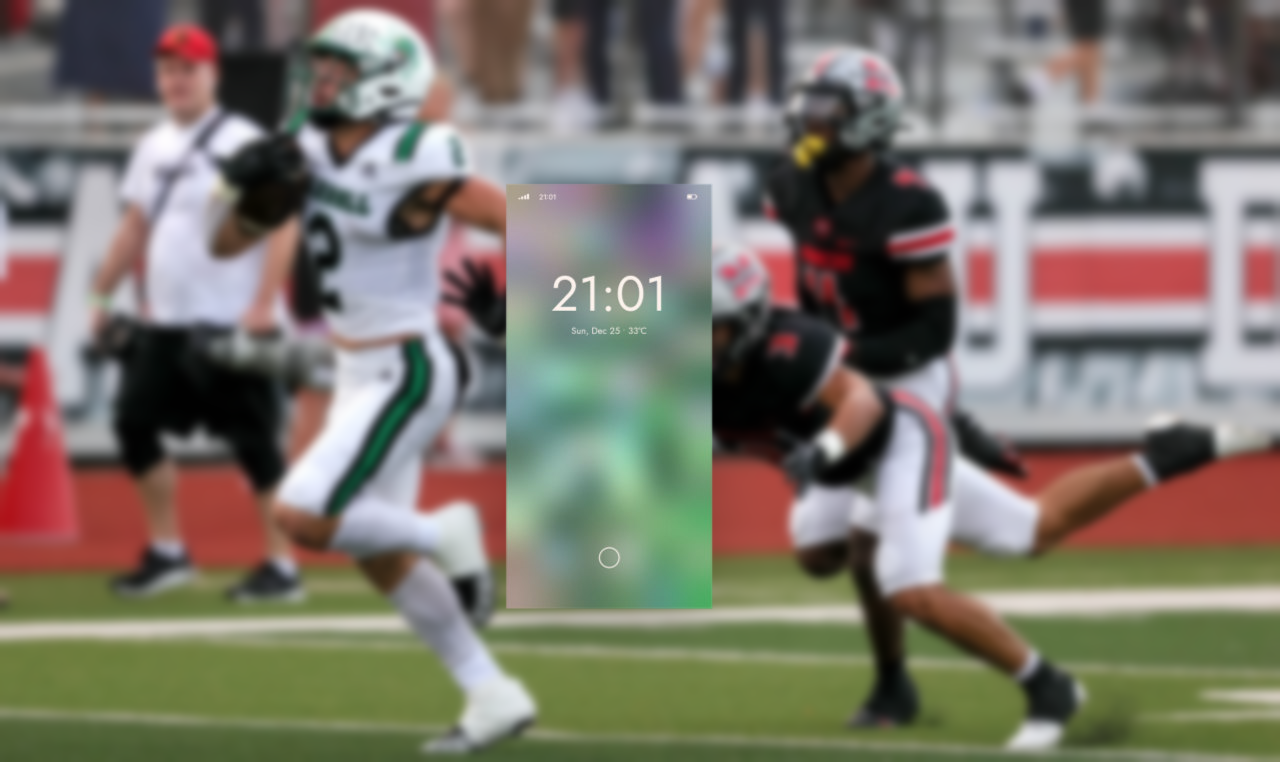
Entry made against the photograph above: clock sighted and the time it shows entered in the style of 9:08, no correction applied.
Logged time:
21:01
